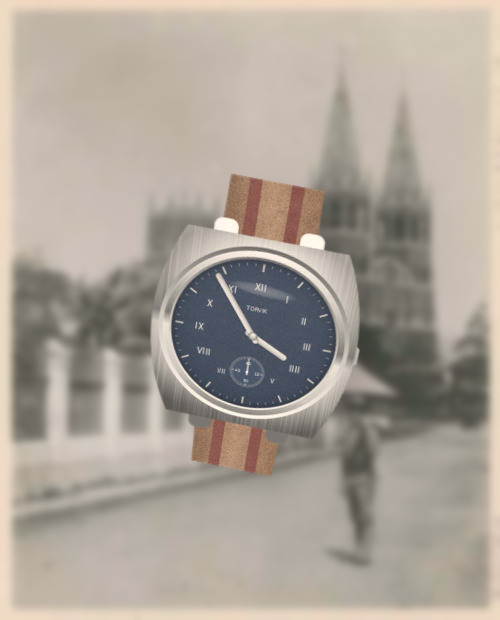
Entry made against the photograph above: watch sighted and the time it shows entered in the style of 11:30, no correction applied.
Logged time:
3:54
